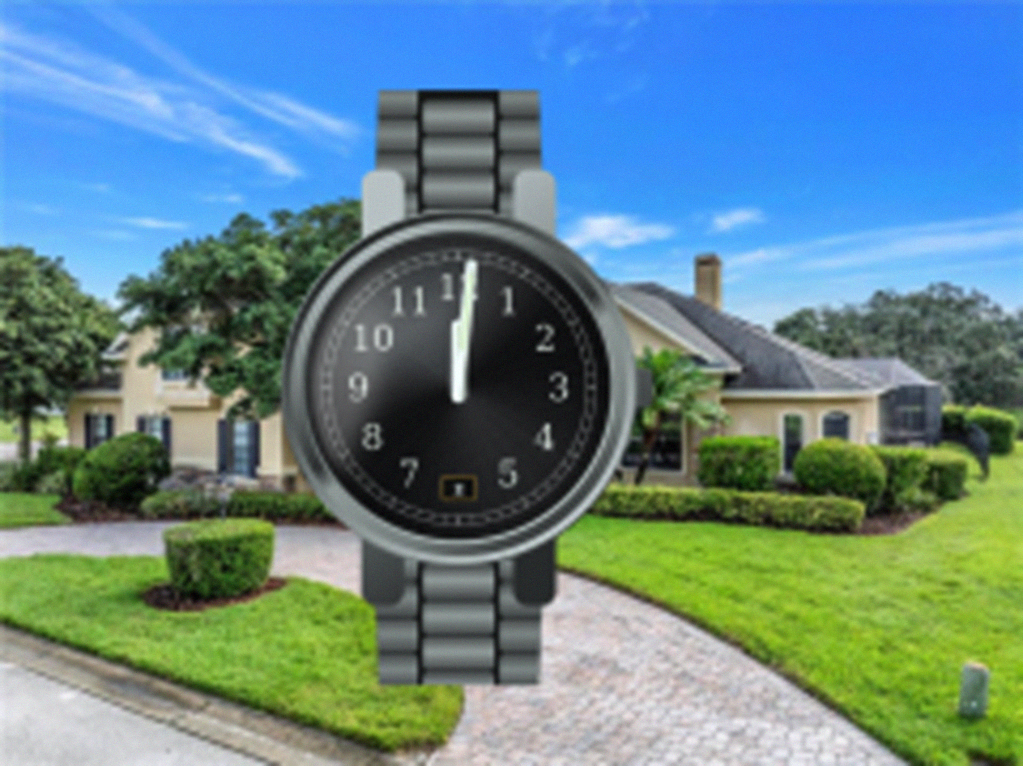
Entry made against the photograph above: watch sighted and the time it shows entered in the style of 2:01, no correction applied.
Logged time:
12:01
